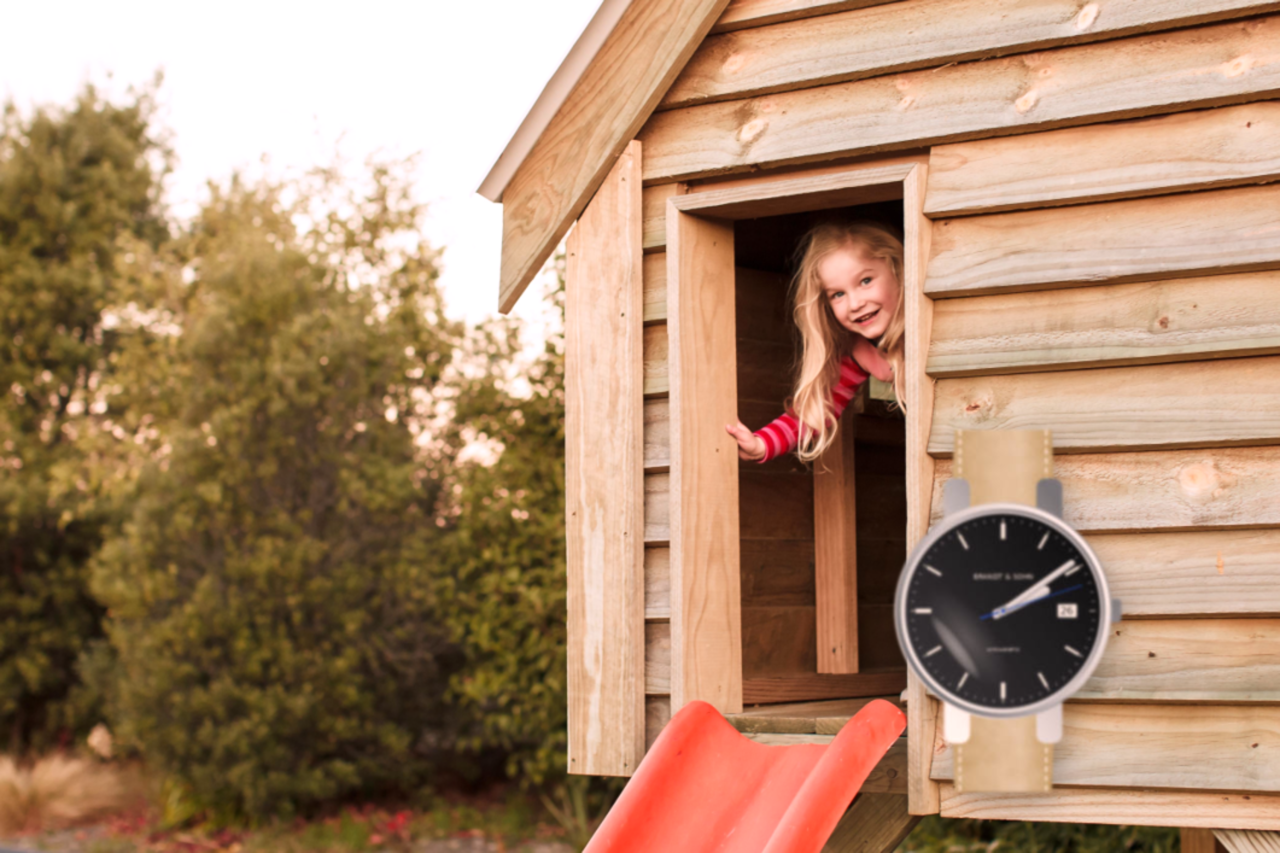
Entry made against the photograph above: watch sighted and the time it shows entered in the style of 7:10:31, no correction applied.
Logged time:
2:09:12
